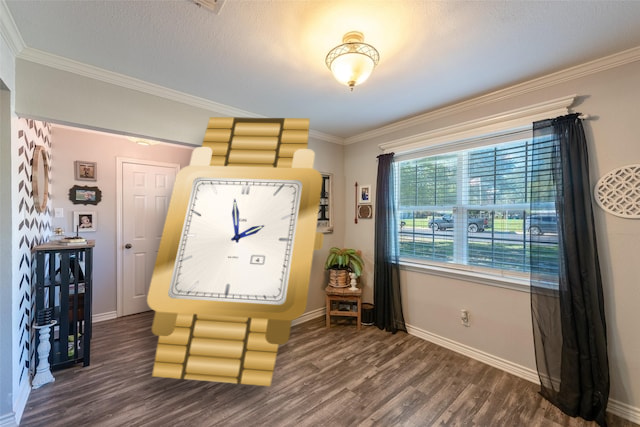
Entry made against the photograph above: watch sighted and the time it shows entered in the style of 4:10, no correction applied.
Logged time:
1:58
